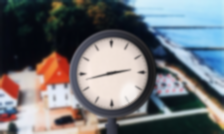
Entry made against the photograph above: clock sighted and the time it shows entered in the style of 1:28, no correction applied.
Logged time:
2:43
